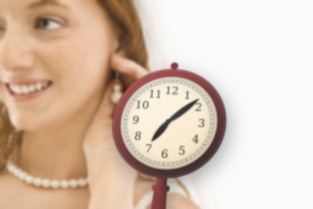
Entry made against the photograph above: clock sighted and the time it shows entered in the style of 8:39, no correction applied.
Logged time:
7:08
